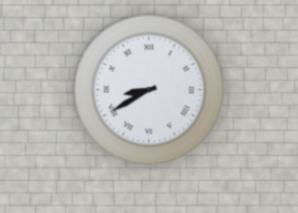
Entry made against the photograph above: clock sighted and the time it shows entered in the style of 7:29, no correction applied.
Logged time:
8:40
